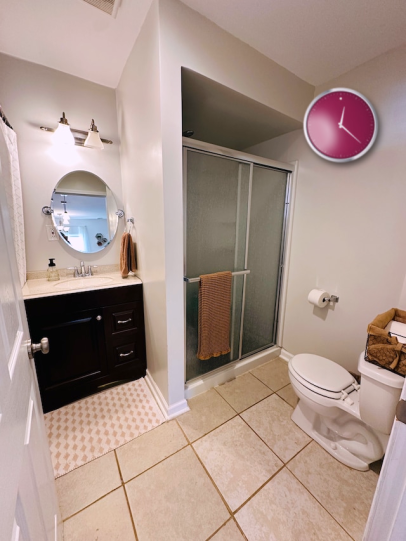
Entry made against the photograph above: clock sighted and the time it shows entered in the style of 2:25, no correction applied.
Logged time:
12:22
